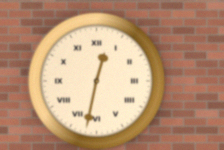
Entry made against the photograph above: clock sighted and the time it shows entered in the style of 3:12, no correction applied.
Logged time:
12:32
